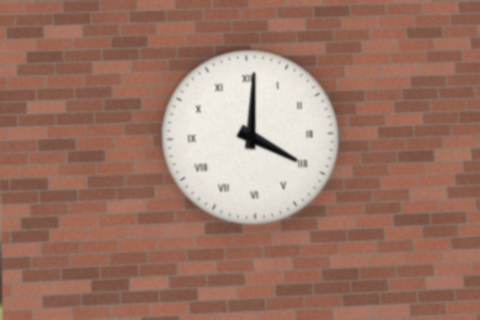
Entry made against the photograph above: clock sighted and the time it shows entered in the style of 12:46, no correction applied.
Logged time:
4:01
